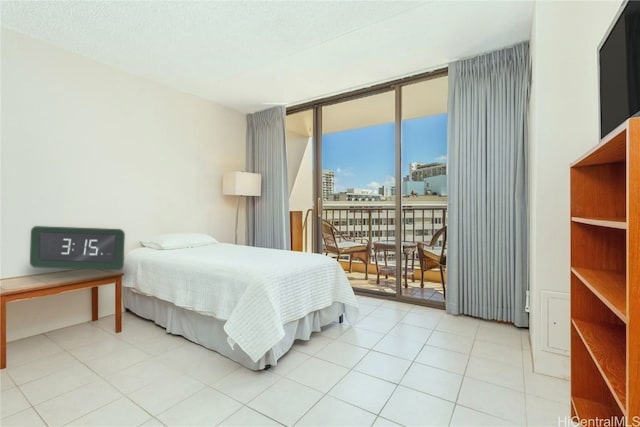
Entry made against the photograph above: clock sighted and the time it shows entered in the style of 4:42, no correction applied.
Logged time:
3:15
